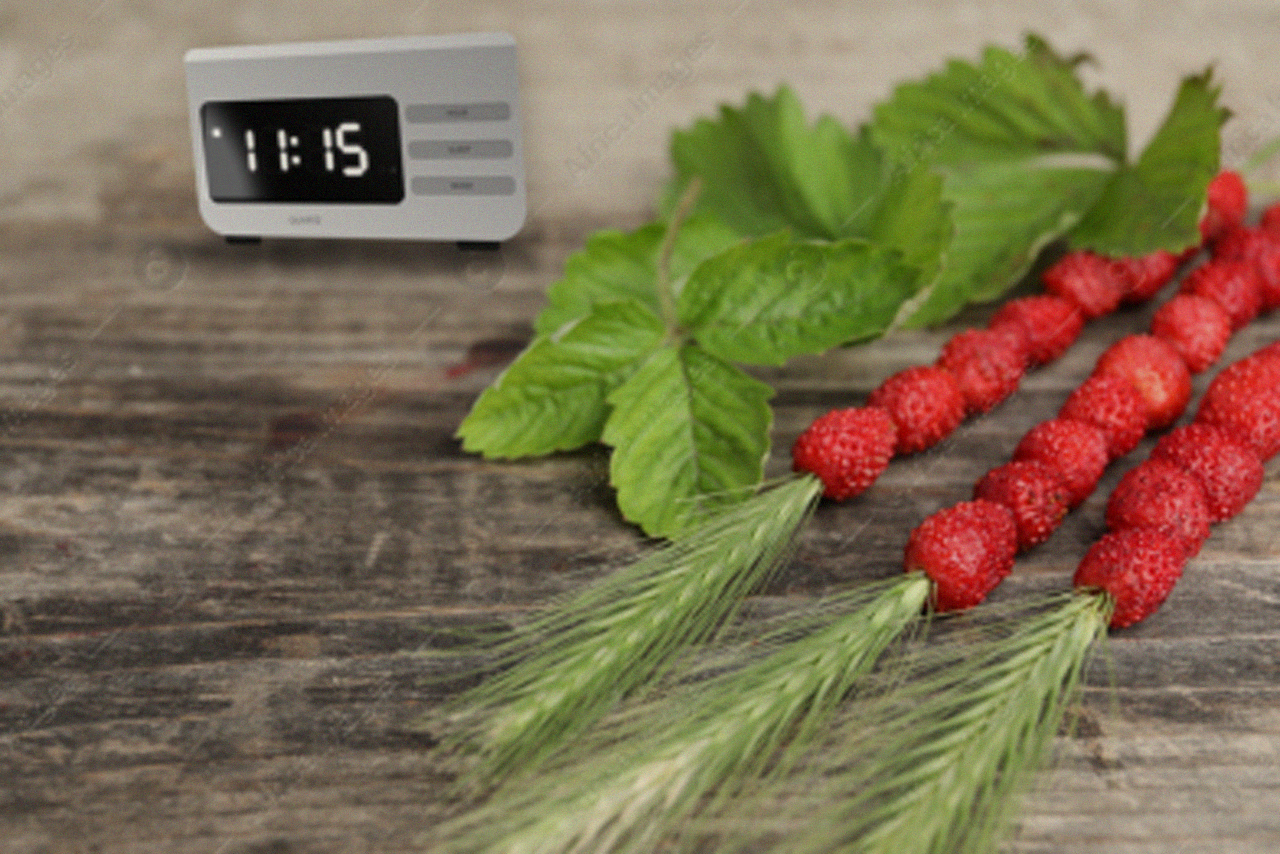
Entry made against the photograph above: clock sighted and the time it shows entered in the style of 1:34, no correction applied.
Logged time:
11:15
